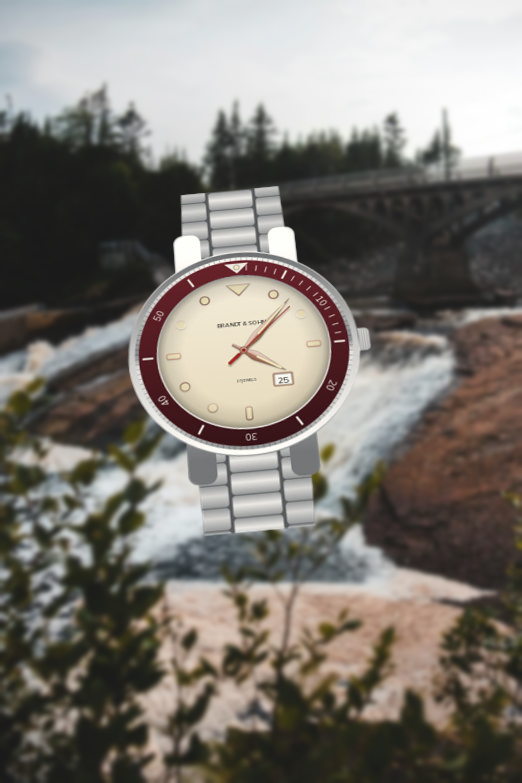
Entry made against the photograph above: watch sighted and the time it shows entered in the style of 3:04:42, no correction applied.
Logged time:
4:07:08
